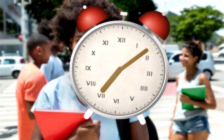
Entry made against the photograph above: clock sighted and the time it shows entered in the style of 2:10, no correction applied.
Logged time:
7:08
